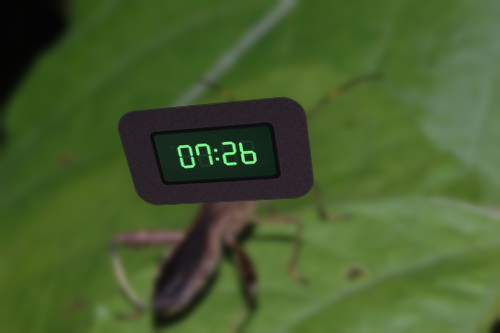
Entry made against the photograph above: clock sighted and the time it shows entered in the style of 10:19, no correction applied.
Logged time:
7:26
